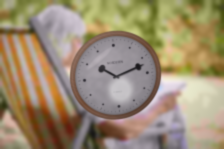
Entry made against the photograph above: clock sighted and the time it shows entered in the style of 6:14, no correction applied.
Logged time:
10:12
